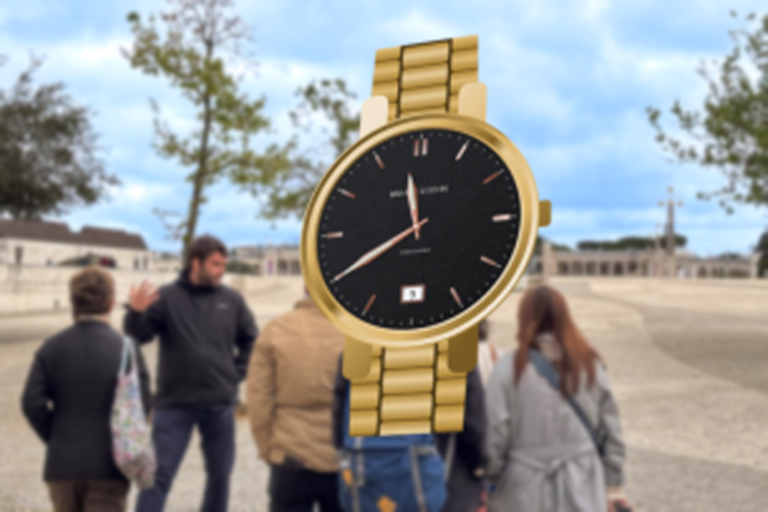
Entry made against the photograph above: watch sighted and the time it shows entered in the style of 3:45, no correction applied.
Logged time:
11:40
